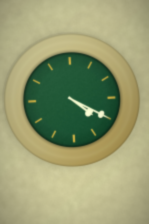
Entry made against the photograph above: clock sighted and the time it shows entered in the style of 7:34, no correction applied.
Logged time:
4:20
